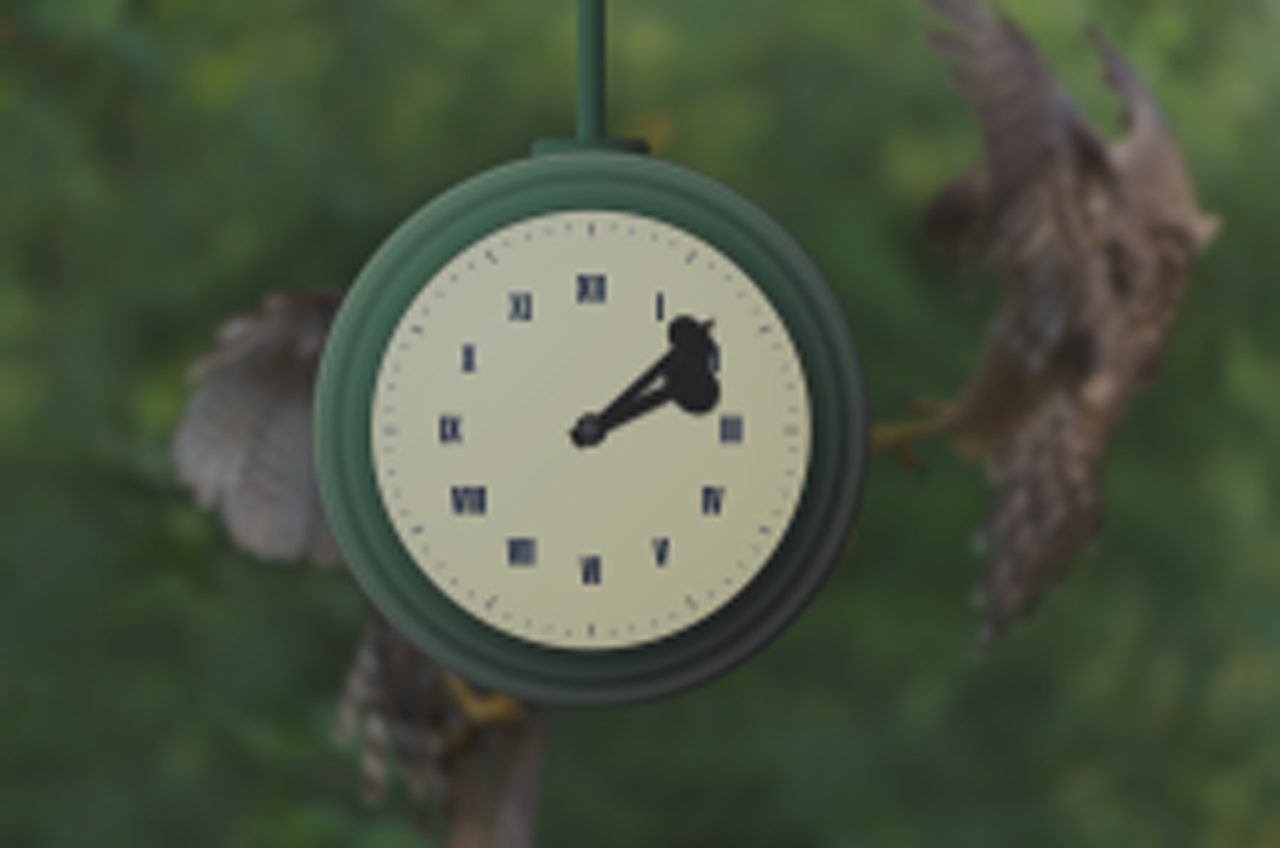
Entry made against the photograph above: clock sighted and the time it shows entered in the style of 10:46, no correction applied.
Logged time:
2:08
